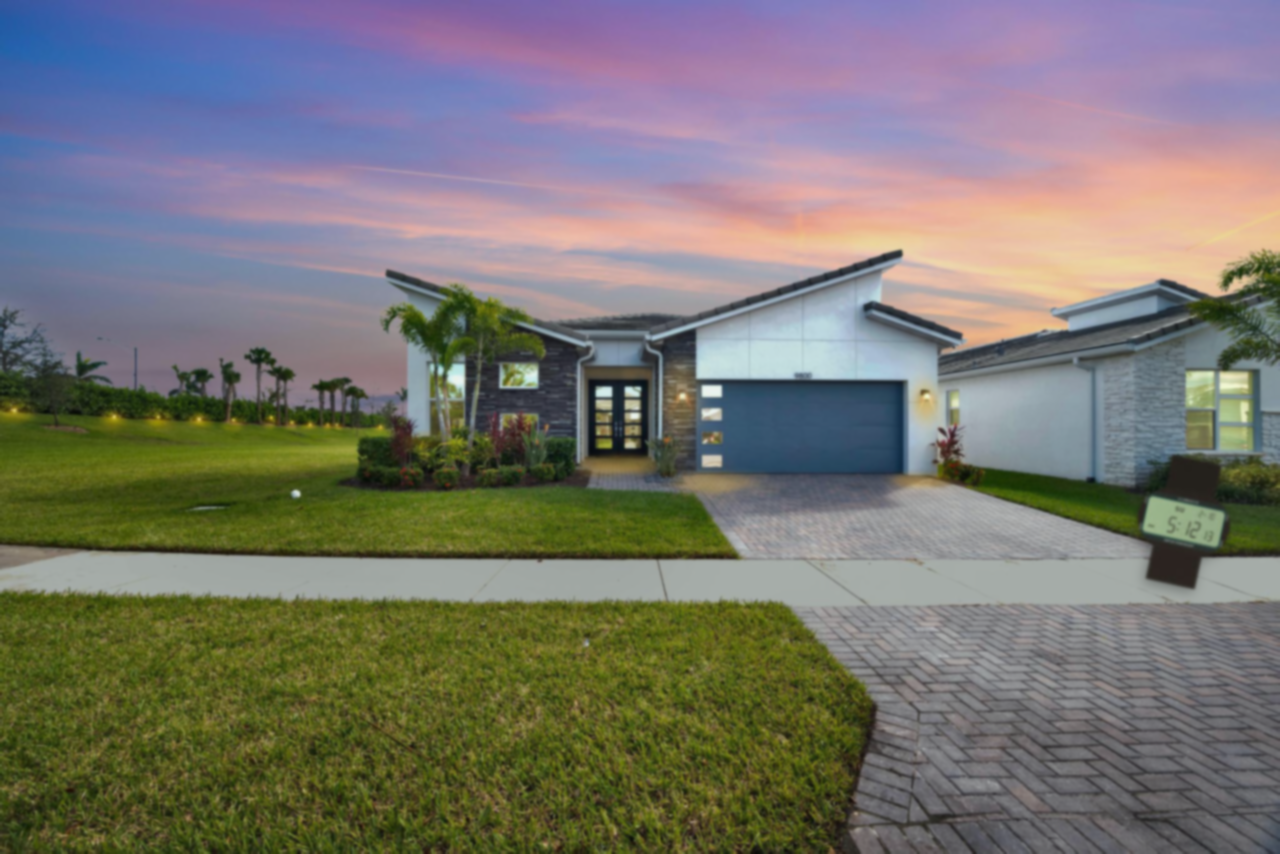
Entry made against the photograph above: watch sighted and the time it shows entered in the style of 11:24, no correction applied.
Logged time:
5:12
